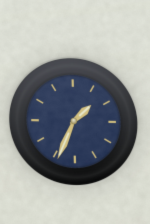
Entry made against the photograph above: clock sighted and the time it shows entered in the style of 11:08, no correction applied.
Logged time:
1:34
